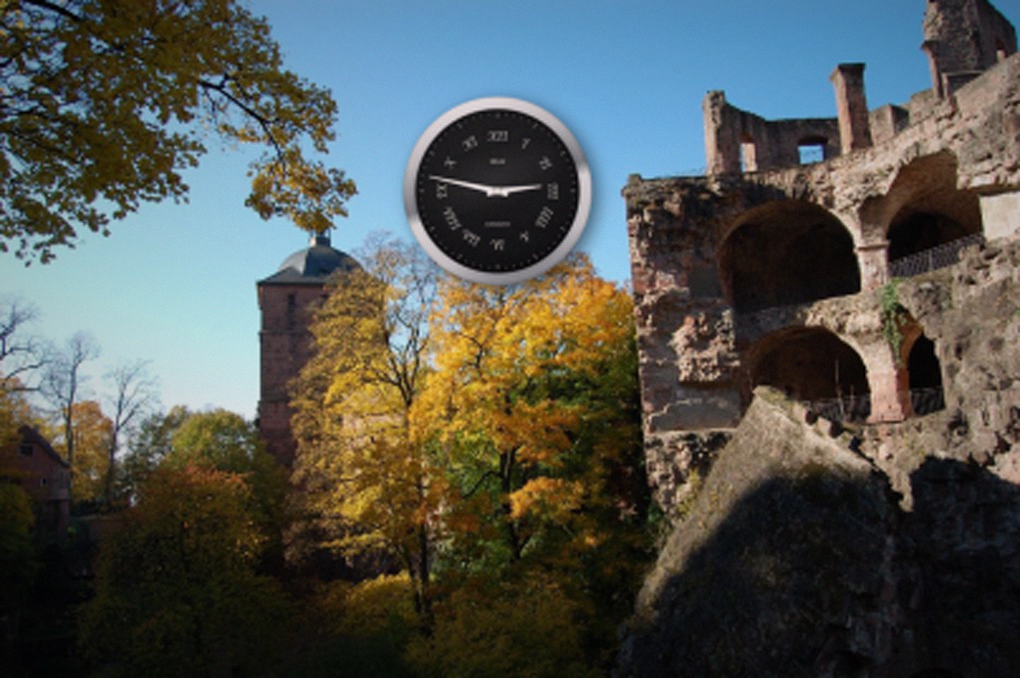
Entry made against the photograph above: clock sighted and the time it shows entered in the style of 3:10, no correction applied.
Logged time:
2:47
